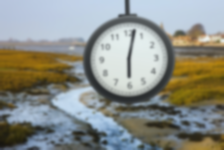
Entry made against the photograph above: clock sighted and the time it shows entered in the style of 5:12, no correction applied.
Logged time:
6:02
